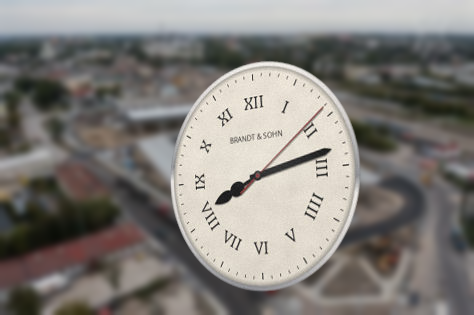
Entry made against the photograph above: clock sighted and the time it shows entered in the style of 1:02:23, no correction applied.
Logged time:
8:13:09
